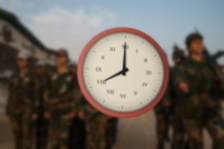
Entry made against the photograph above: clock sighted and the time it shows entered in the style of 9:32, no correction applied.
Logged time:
8:00
